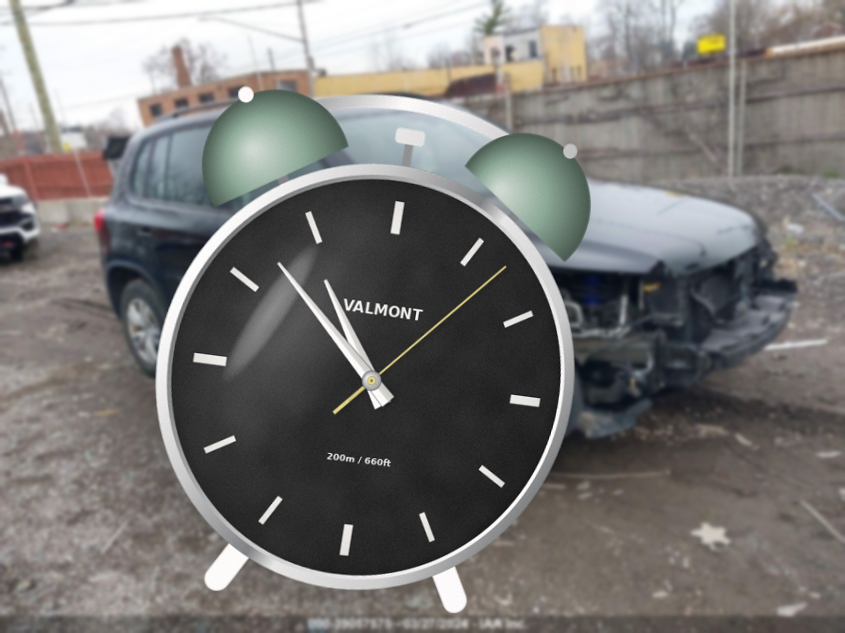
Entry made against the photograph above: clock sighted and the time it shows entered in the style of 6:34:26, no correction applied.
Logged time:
10:52:07
